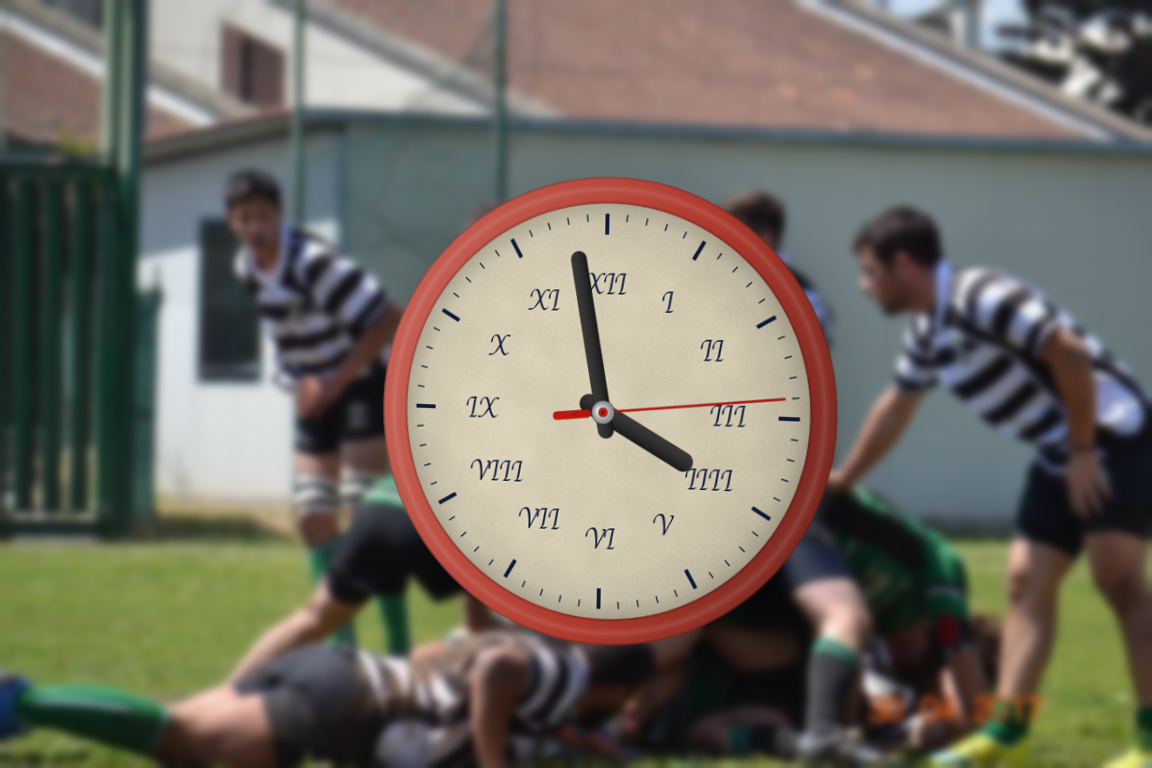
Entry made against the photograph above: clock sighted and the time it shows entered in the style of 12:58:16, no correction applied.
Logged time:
3:58:14
